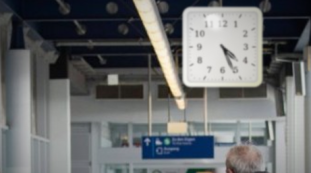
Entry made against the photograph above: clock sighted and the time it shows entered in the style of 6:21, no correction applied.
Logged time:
4:26
